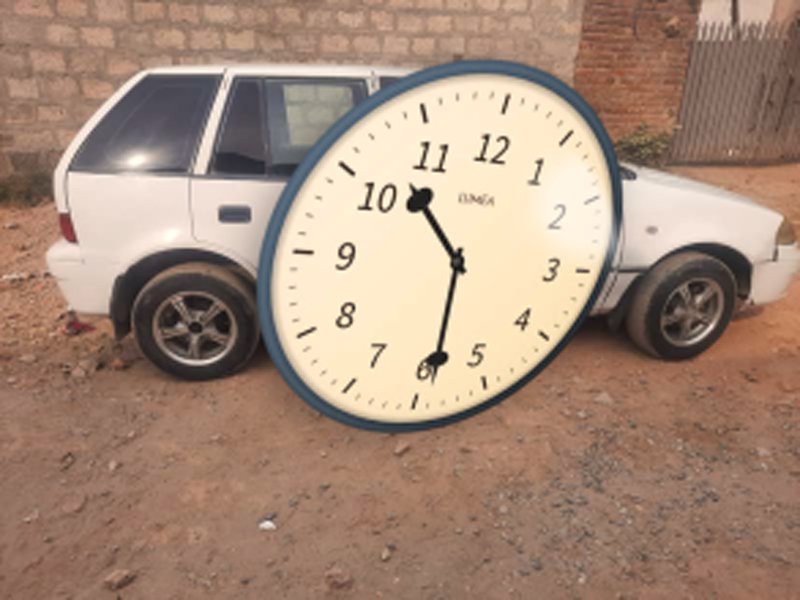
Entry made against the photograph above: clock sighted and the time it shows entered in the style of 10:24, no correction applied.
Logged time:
10:29
